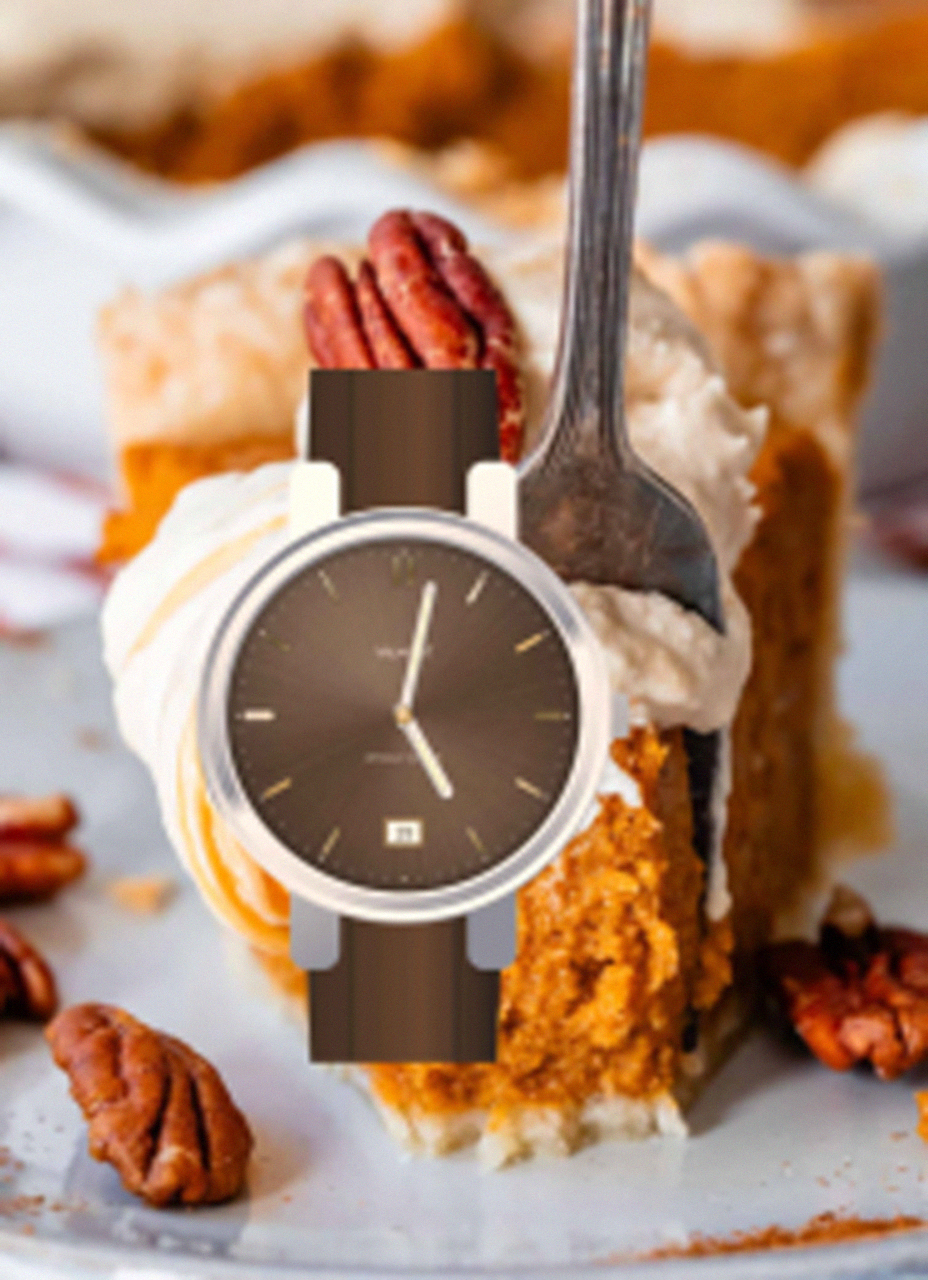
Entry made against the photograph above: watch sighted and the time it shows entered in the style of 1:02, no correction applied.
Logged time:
5:02
